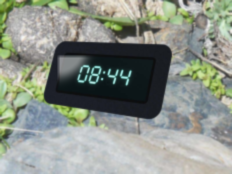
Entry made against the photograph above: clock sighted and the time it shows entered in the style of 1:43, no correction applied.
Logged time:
8:44
